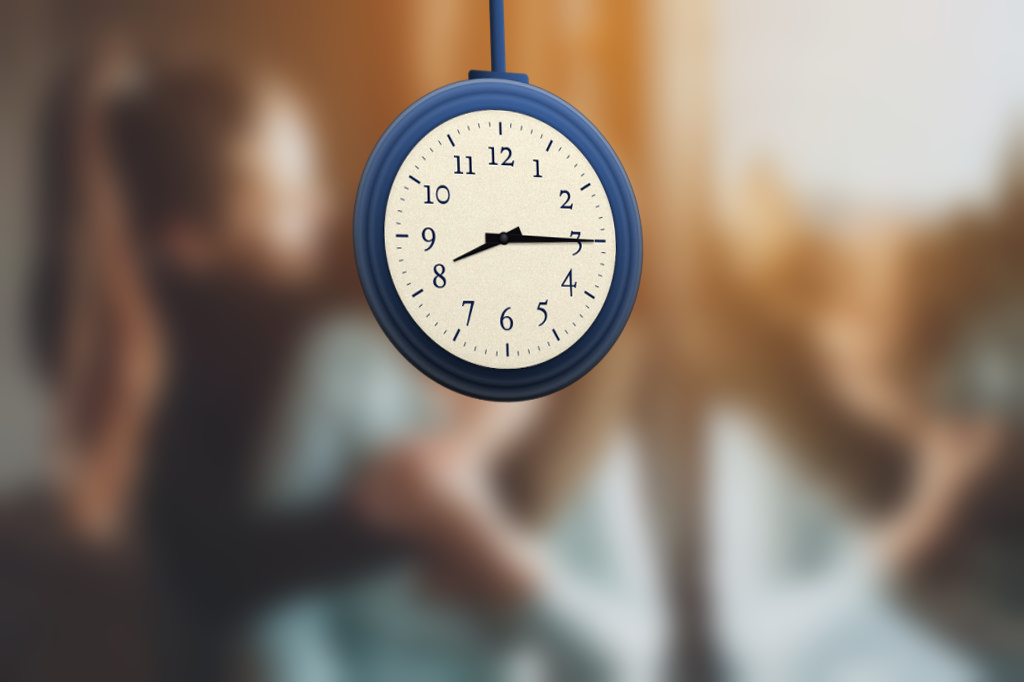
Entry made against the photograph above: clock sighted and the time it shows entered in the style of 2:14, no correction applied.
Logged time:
8:15
